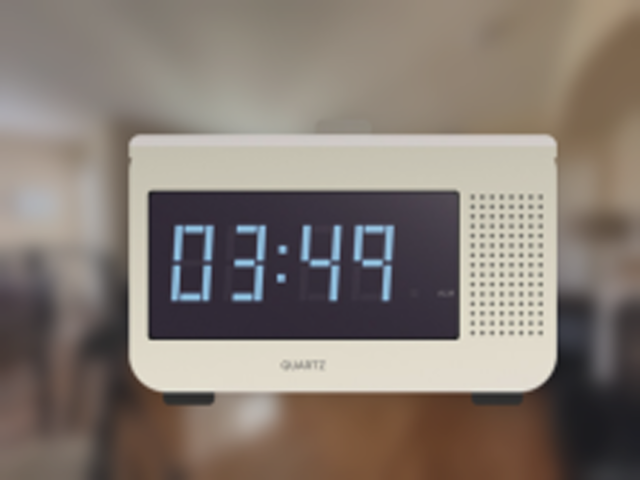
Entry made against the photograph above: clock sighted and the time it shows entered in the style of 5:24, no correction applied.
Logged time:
3:49
